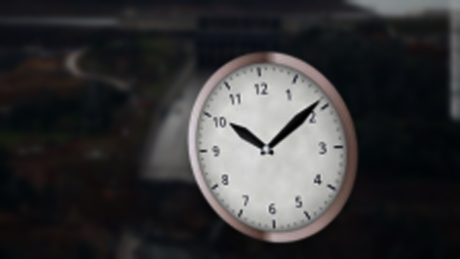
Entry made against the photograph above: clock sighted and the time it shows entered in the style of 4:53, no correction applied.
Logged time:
10:09
